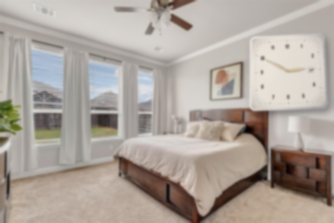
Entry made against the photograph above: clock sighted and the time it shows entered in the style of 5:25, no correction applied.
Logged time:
2:50
